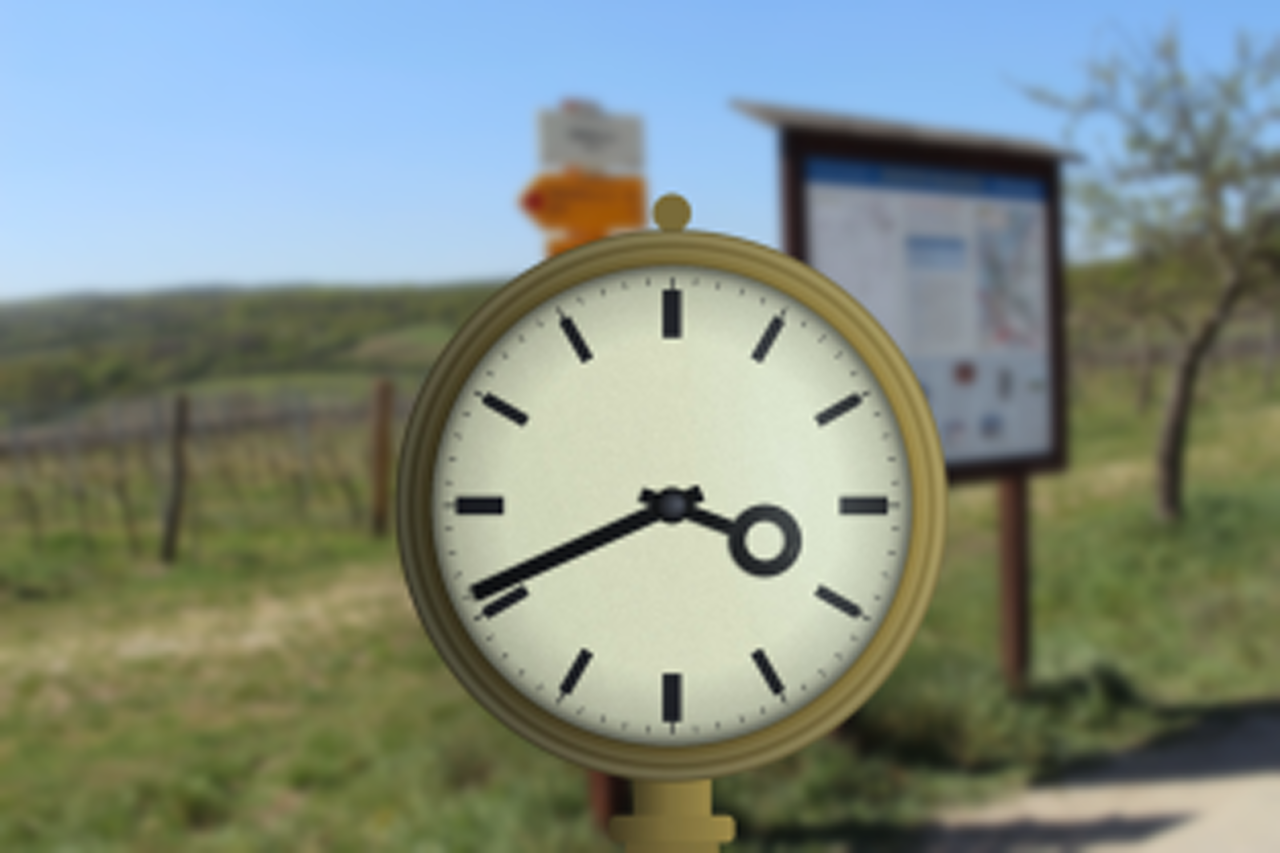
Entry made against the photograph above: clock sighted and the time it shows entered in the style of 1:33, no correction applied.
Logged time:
3:41
